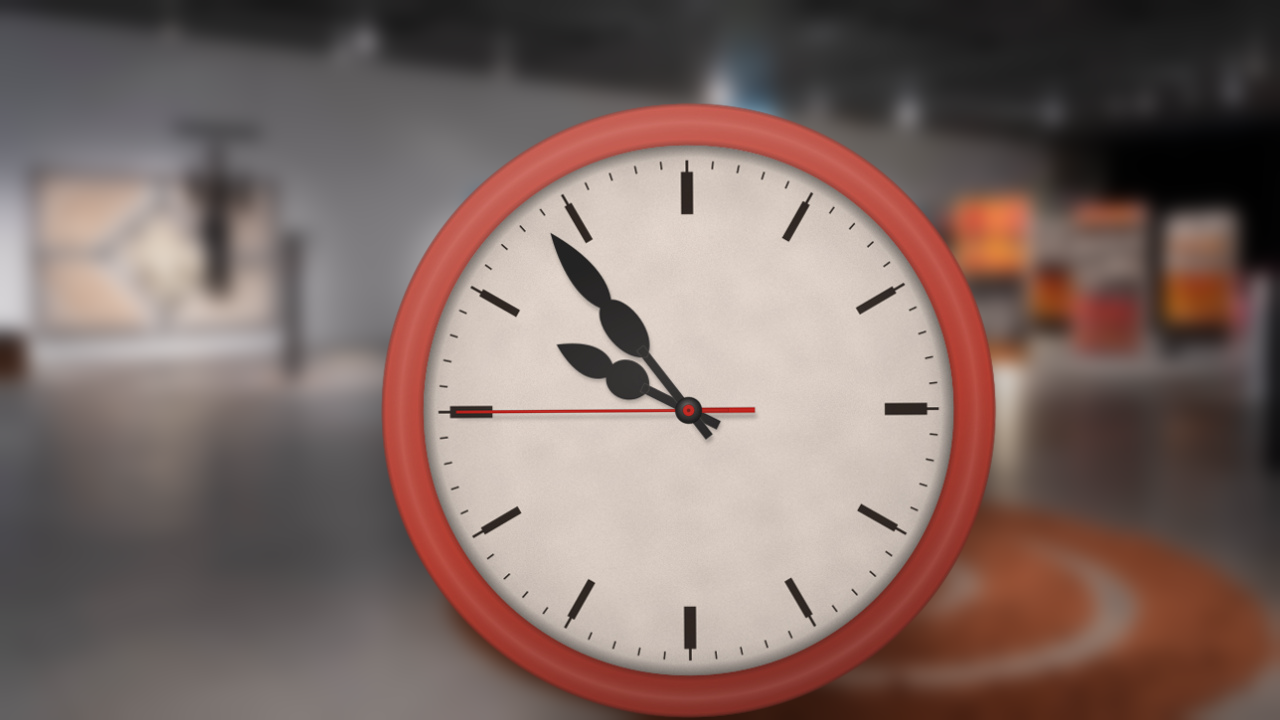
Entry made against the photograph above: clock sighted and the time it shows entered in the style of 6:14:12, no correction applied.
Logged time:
9:53:45
